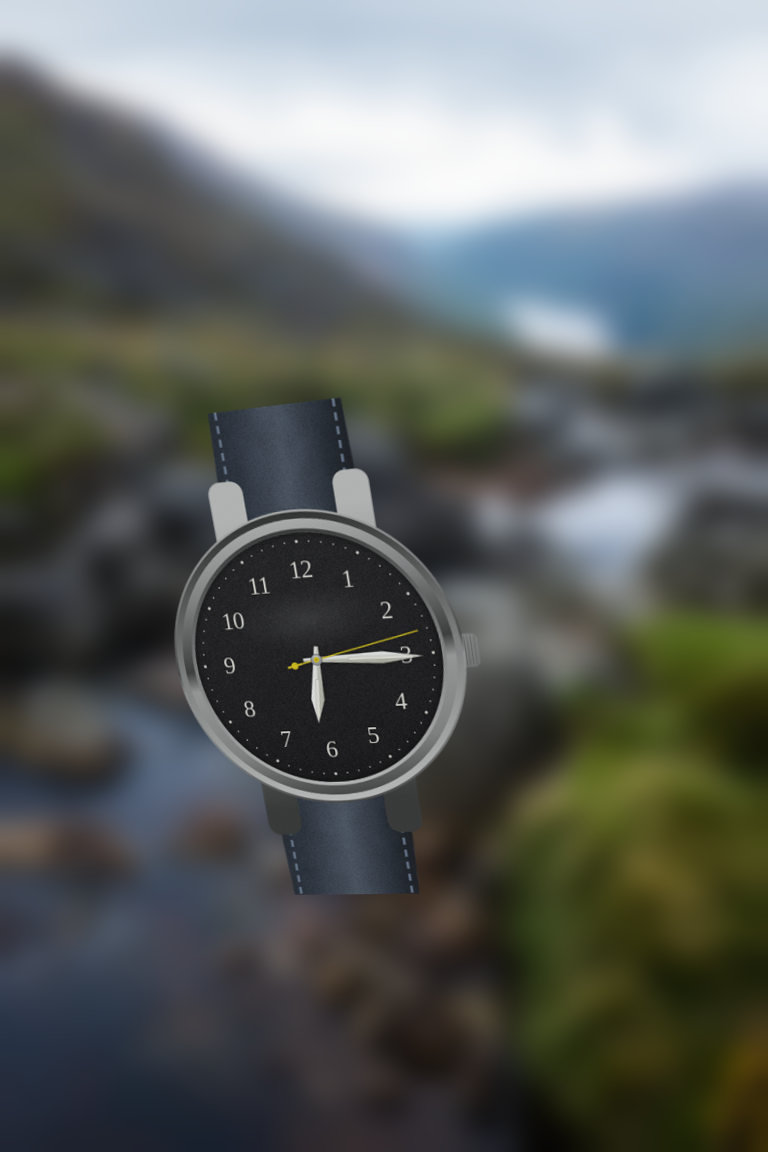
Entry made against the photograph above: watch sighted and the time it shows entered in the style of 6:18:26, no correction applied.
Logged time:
6:15:13
